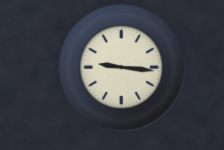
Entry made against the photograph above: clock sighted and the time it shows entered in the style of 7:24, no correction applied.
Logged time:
9:16
